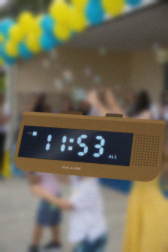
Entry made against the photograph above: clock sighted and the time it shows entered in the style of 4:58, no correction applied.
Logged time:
11:53
